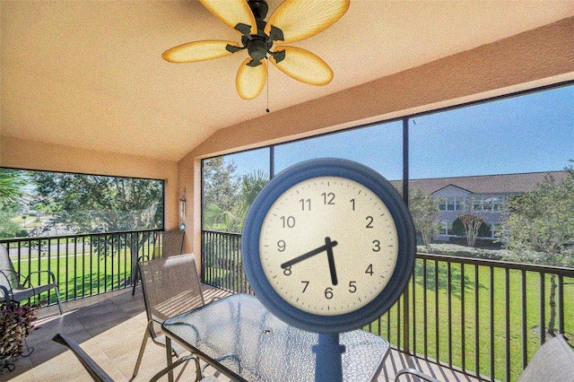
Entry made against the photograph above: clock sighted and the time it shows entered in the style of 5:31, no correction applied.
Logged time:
5:41
